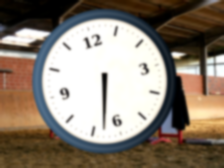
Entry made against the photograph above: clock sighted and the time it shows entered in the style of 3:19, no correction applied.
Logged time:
6:33
